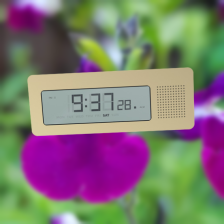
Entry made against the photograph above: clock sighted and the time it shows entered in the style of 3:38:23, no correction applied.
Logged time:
9:37:28
